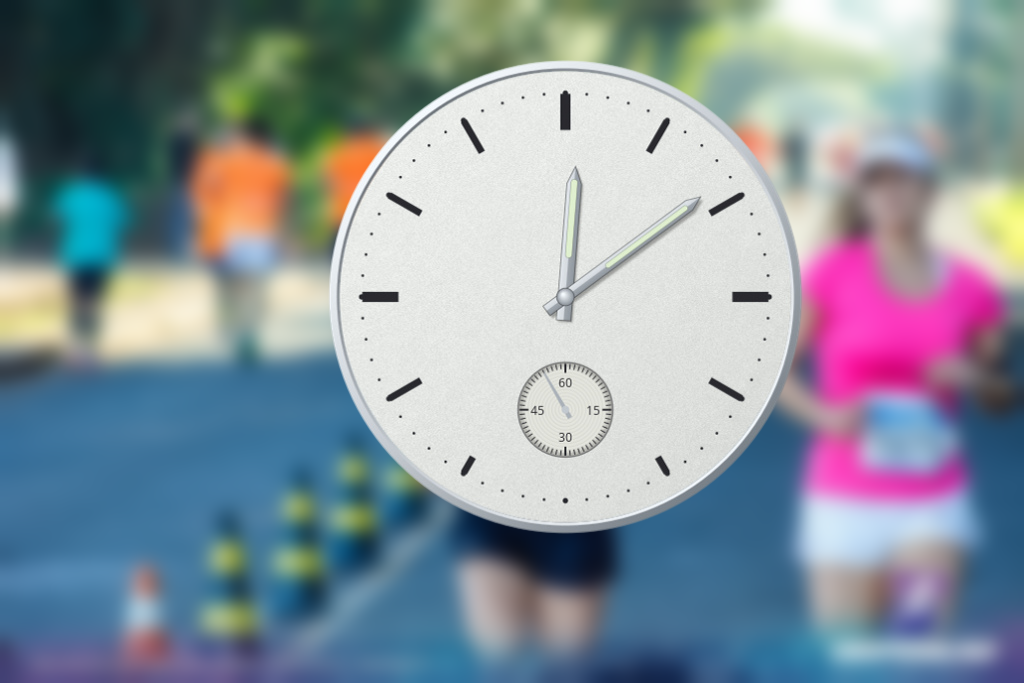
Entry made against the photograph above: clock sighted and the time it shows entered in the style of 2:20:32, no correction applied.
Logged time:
12:08:55
